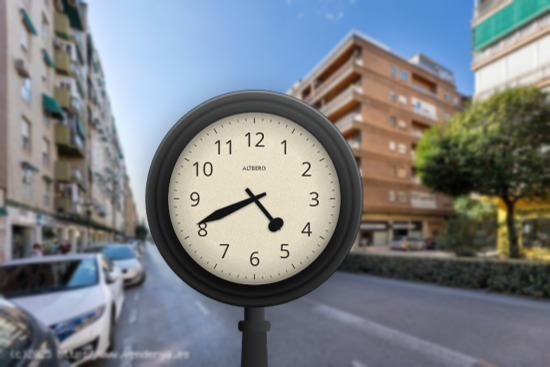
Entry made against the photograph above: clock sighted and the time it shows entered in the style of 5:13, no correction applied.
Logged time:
4:41
